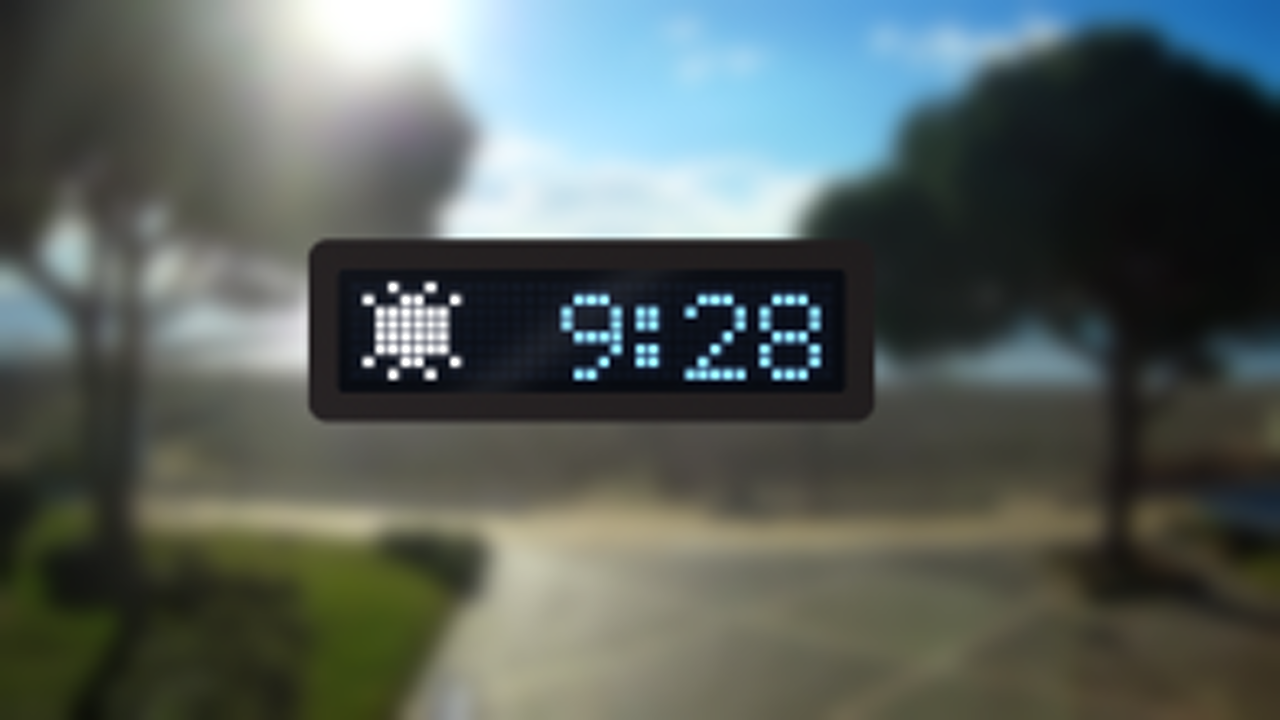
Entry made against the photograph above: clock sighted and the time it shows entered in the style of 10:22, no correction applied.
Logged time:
9:28
